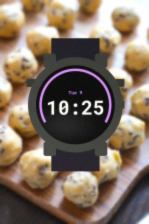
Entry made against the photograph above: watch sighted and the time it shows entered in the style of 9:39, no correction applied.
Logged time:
10:25
